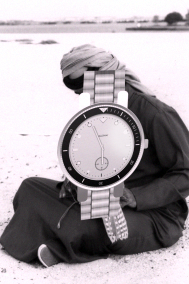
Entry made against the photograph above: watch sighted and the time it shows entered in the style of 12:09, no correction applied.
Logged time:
5:56
